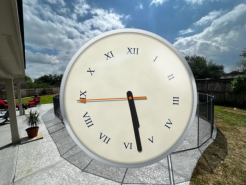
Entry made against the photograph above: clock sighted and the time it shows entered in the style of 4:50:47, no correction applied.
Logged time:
5:27:44
